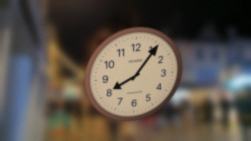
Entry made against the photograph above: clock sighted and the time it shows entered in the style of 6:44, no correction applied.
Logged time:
8:06
